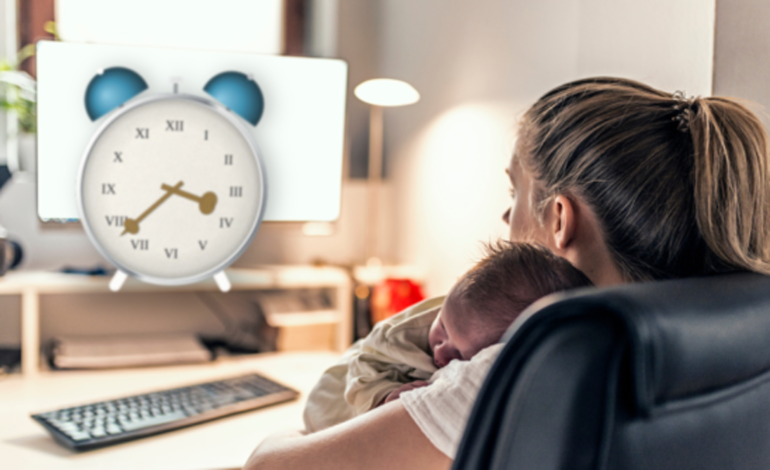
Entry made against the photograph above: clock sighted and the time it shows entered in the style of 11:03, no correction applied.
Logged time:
3:38
